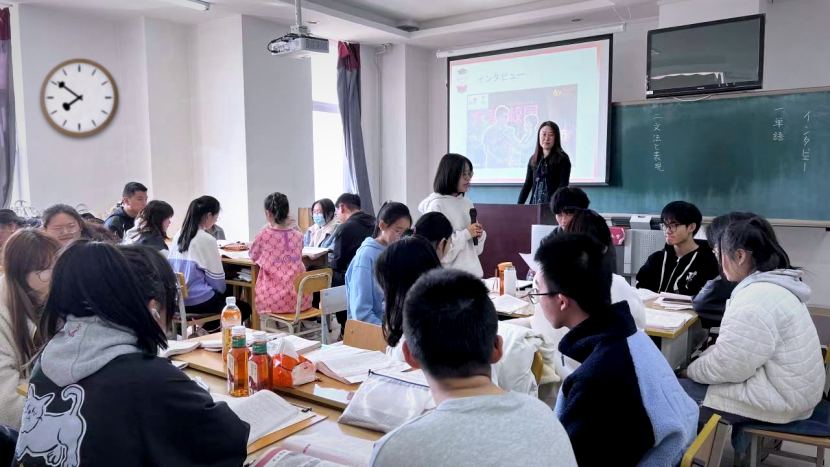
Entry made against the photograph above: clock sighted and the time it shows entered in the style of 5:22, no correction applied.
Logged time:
7:51
